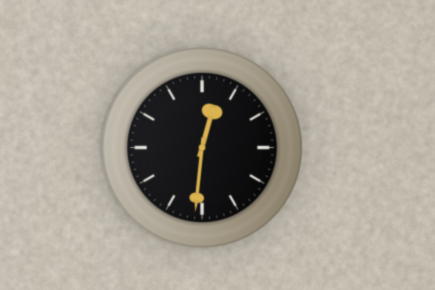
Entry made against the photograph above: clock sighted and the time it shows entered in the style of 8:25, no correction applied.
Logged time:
12:31
